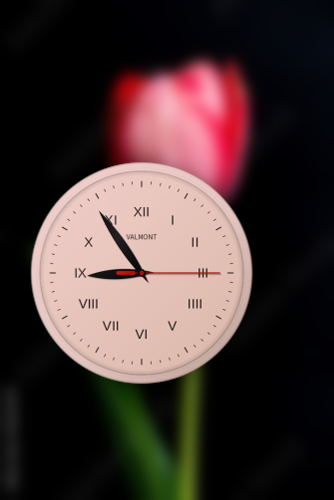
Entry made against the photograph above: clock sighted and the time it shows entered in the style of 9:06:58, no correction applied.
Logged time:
8:54:15
